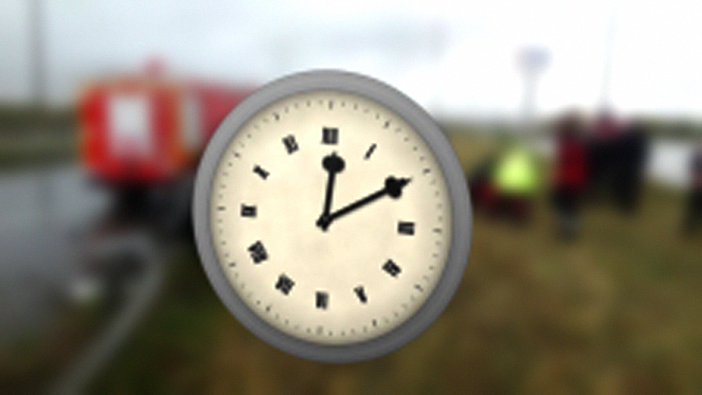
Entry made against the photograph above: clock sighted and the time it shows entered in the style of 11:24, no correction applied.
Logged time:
12:10
